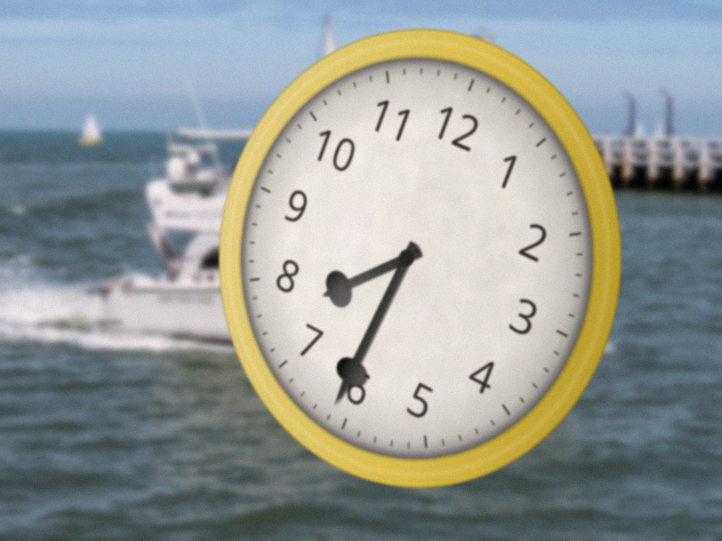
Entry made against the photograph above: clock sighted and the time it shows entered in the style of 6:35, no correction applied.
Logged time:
7:31
